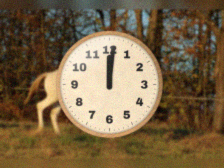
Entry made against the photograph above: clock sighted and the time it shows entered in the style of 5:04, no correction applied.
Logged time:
12:01
